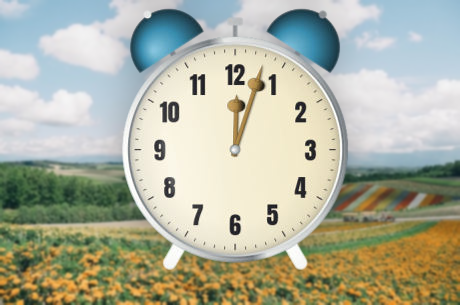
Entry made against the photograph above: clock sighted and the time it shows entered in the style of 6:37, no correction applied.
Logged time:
12:03
